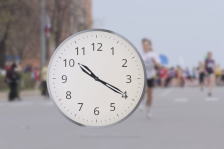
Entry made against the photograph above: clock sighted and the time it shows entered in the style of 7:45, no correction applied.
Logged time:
10:20
